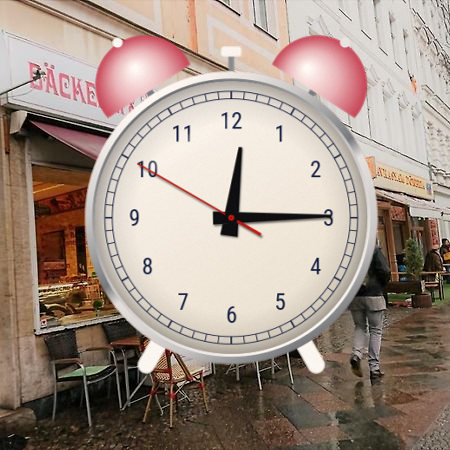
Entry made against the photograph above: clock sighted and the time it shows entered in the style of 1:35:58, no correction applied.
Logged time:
12:14:50
